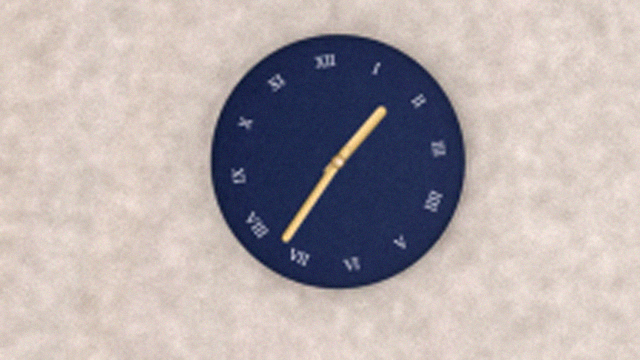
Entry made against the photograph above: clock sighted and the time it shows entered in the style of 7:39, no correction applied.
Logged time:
1:37
